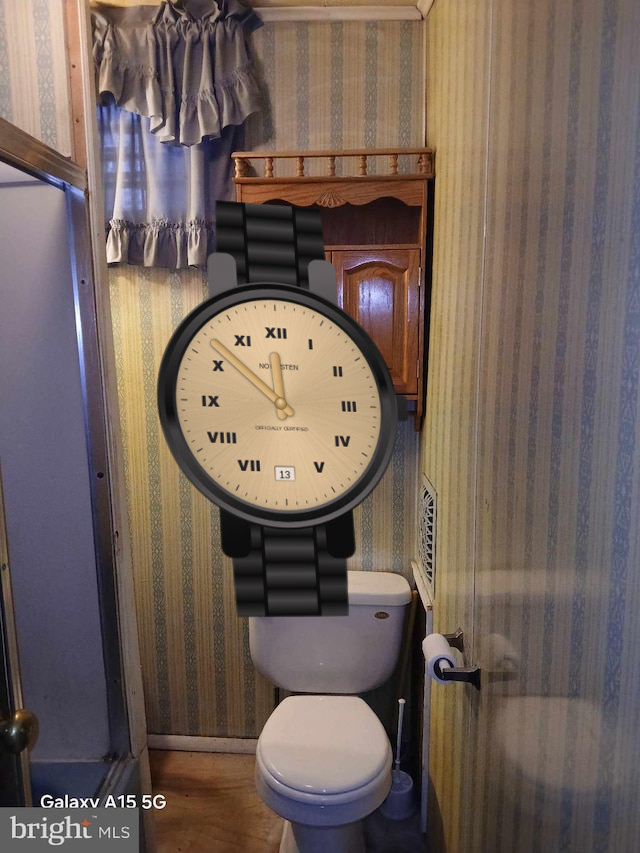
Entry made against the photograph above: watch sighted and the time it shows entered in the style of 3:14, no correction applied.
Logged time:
11:52
